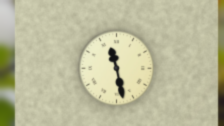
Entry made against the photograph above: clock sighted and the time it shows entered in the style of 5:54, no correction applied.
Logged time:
11:28
